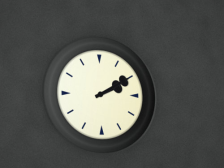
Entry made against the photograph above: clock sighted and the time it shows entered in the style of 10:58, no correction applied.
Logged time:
2:10
